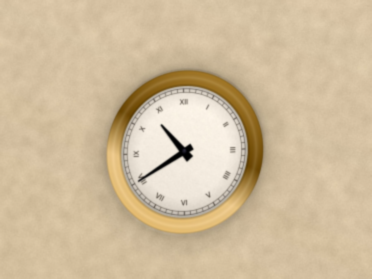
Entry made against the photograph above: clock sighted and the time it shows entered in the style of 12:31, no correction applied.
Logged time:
10:40
